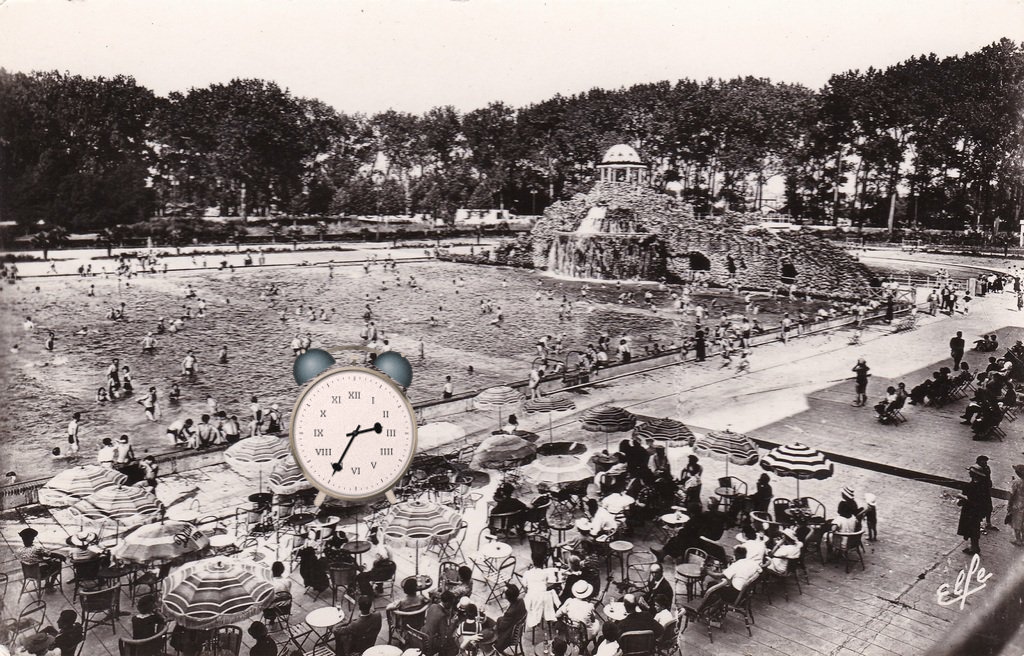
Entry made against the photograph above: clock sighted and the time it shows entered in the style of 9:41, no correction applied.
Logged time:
2:35
